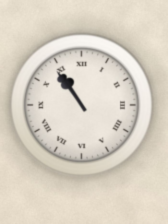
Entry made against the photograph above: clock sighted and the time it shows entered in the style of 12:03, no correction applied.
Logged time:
10:54
